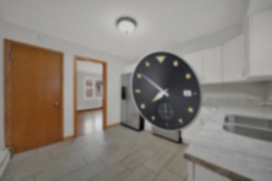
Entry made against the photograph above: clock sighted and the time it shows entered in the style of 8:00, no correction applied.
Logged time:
7:51
